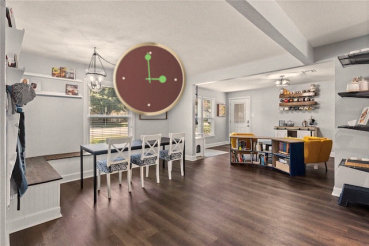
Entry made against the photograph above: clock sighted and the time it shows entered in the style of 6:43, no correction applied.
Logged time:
2:59
